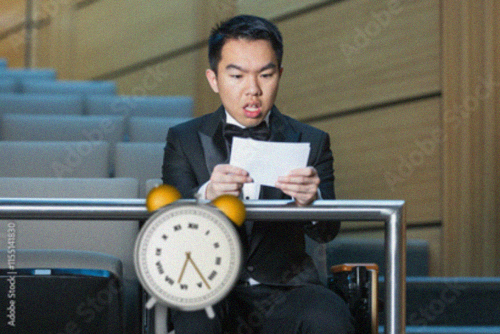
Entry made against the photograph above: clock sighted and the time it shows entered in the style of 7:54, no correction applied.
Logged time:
6:23
